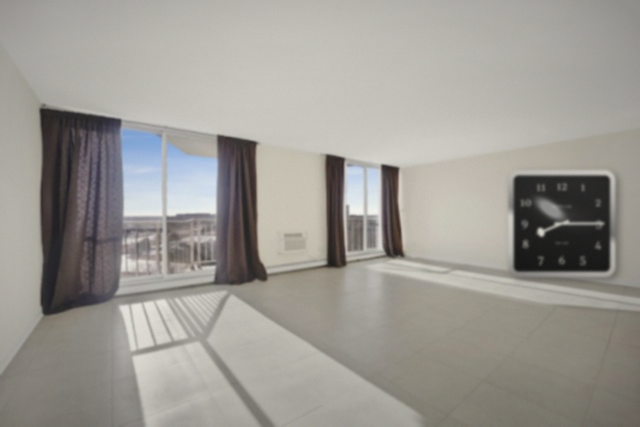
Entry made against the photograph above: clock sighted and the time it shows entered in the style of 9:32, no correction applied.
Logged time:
8:15
